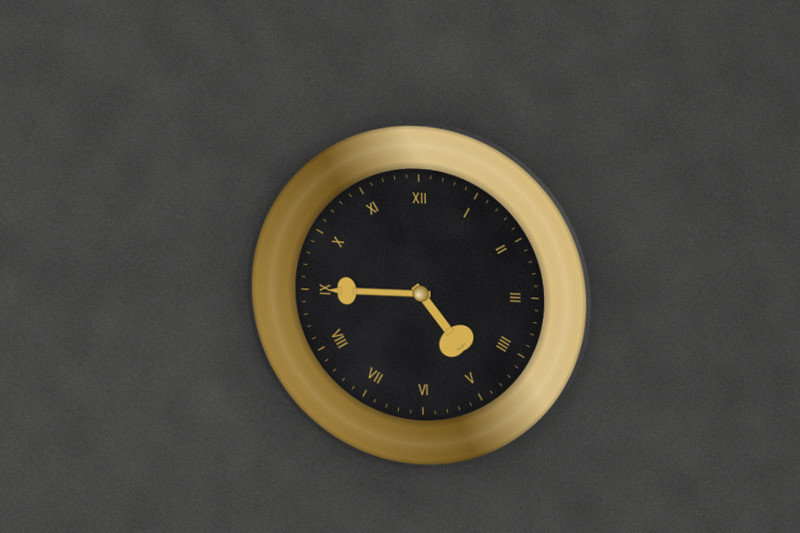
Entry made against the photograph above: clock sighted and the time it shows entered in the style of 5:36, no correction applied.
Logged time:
4:45
